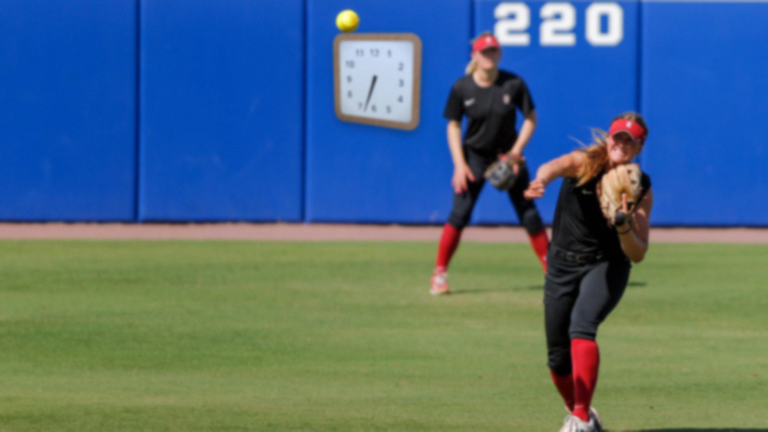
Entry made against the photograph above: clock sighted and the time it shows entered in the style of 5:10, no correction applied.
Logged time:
6:33
